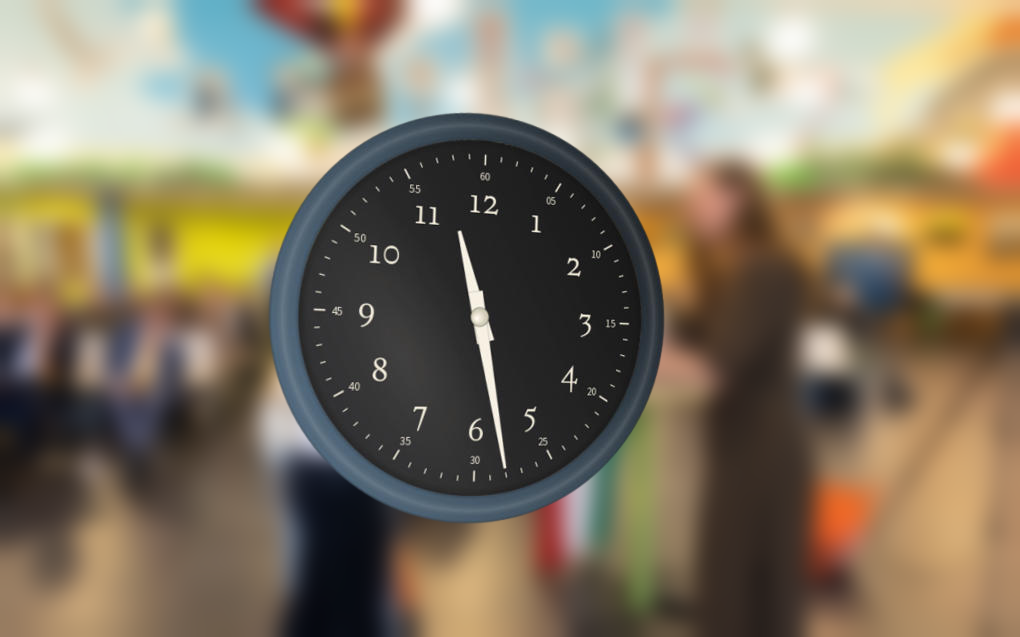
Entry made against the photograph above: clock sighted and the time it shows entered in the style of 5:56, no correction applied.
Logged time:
11:28
